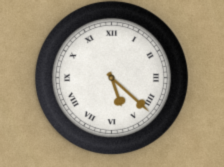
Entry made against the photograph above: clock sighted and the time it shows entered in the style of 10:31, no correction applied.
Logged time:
5:22
